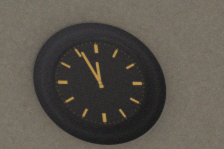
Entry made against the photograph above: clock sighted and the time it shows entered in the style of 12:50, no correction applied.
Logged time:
11:56
